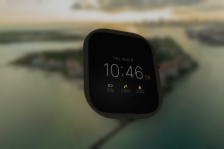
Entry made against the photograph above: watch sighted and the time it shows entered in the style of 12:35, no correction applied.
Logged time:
10:46
